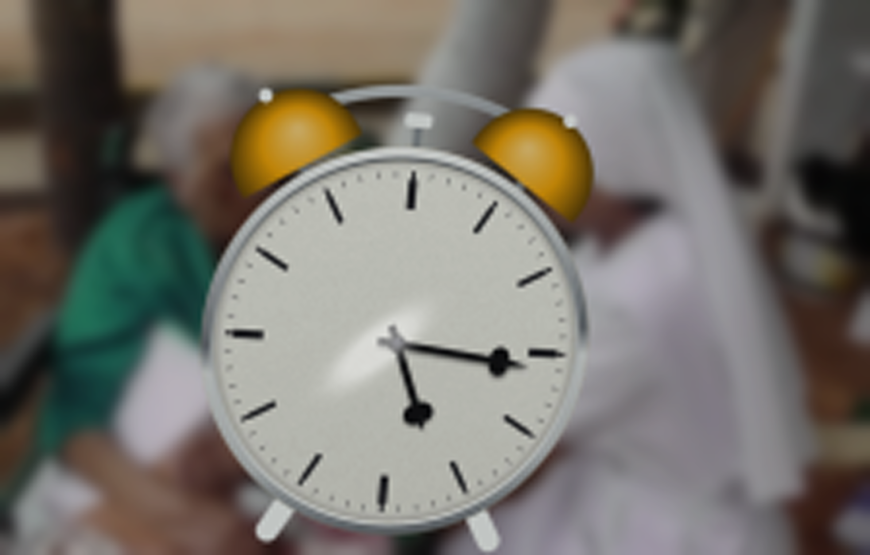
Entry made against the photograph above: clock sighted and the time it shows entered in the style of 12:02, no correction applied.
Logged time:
5:16
